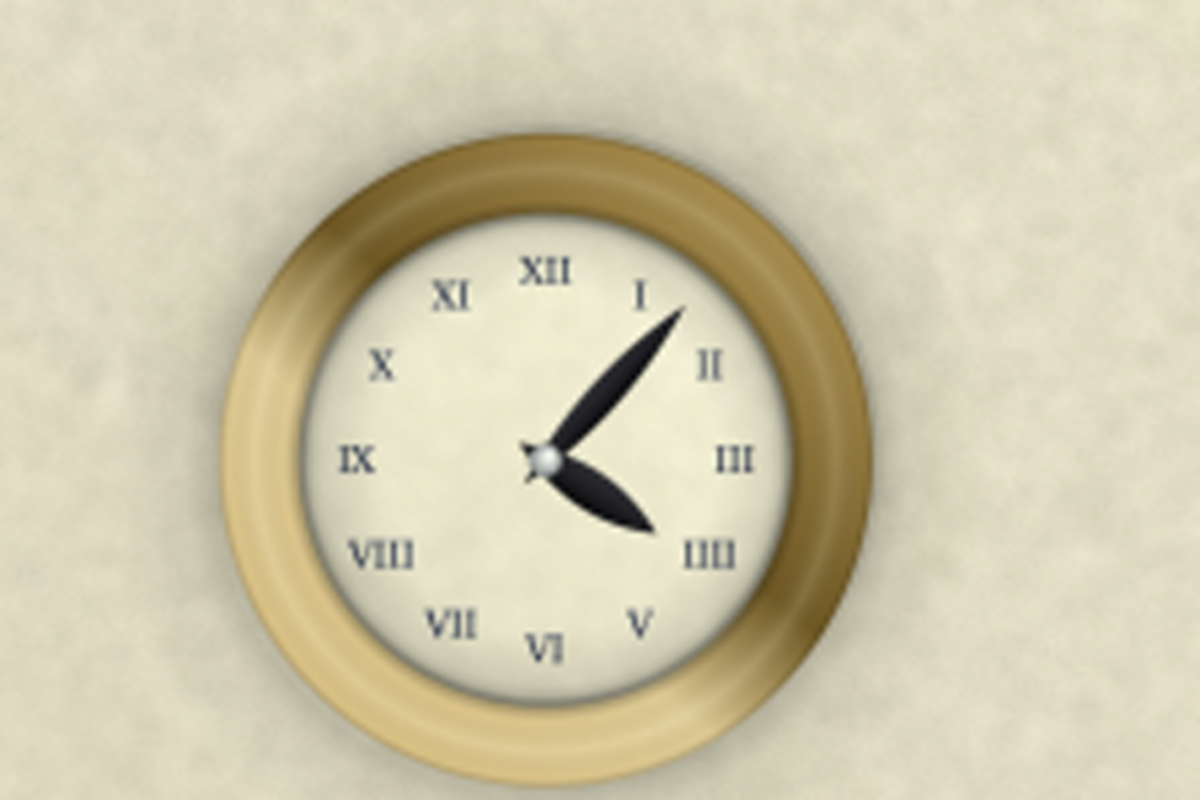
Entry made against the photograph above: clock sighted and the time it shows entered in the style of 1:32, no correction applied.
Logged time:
4:07
